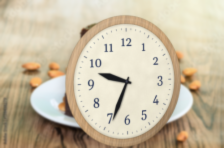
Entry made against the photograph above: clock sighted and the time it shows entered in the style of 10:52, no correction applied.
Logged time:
9:34
